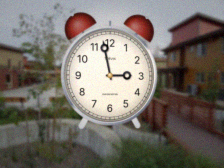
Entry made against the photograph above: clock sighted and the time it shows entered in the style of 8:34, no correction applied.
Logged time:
2:58
